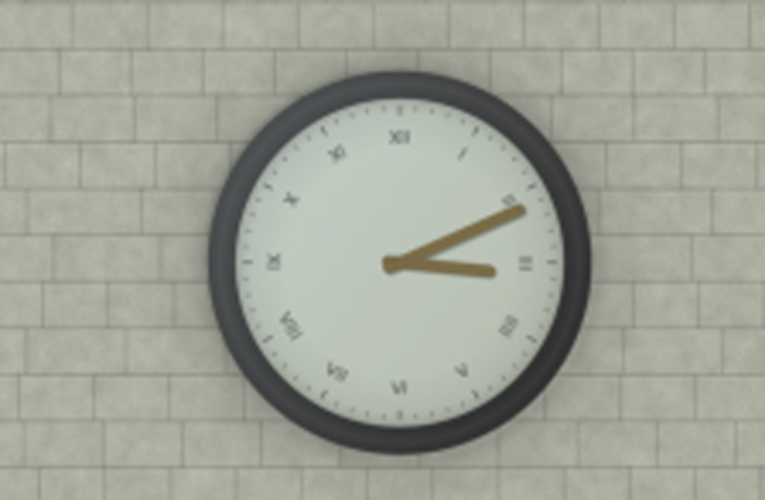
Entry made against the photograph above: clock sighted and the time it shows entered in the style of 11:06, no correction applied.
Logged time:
3:11
